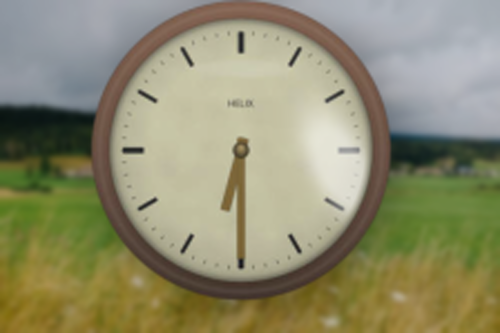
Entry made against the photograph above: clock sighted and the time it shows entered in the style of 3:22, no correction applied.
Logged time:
6:30
